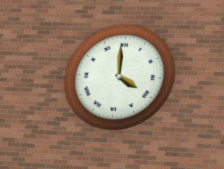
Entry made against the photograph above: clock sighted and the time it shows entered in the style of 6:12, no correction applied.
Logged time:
3:59
